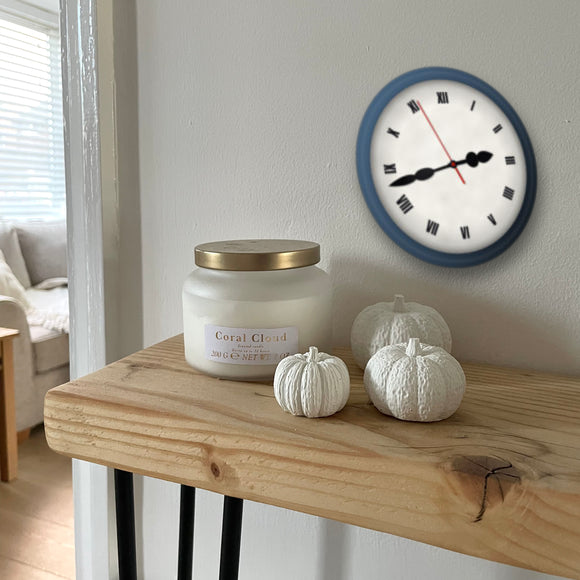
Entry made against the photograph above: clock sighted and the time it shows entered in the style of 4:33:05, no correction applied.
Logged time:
2:42:56
